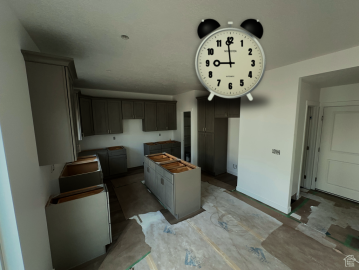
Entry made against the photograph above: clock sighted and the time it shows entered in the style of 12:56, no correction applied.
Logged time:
8:59
